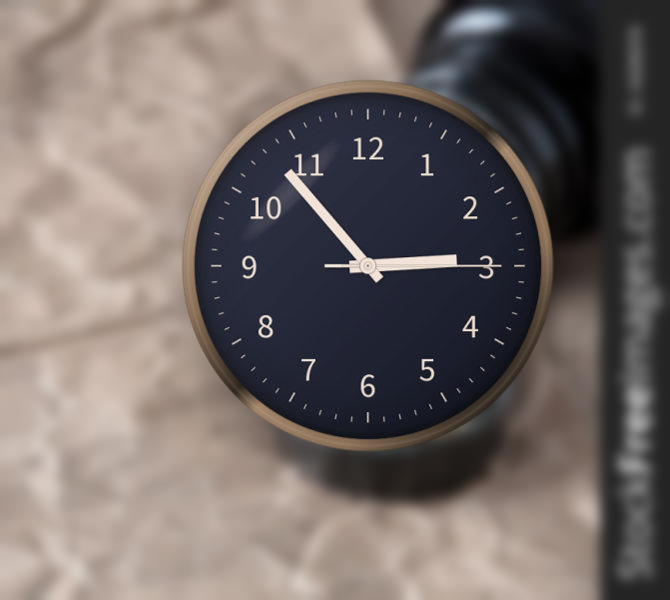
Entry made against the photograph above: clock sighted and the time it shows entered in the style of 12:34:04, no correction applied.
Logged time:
2:53:15
